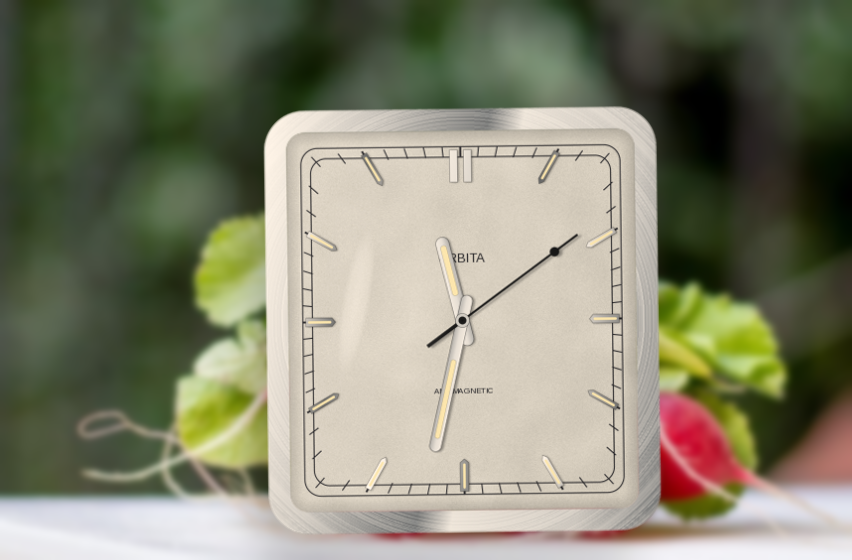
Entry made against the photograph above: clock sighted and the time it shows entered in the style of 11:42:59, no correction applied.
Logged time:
11:32:09
